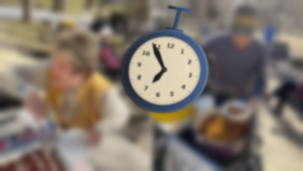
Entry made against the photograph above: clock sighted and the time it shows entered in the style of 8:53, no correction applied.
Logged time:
6:54
